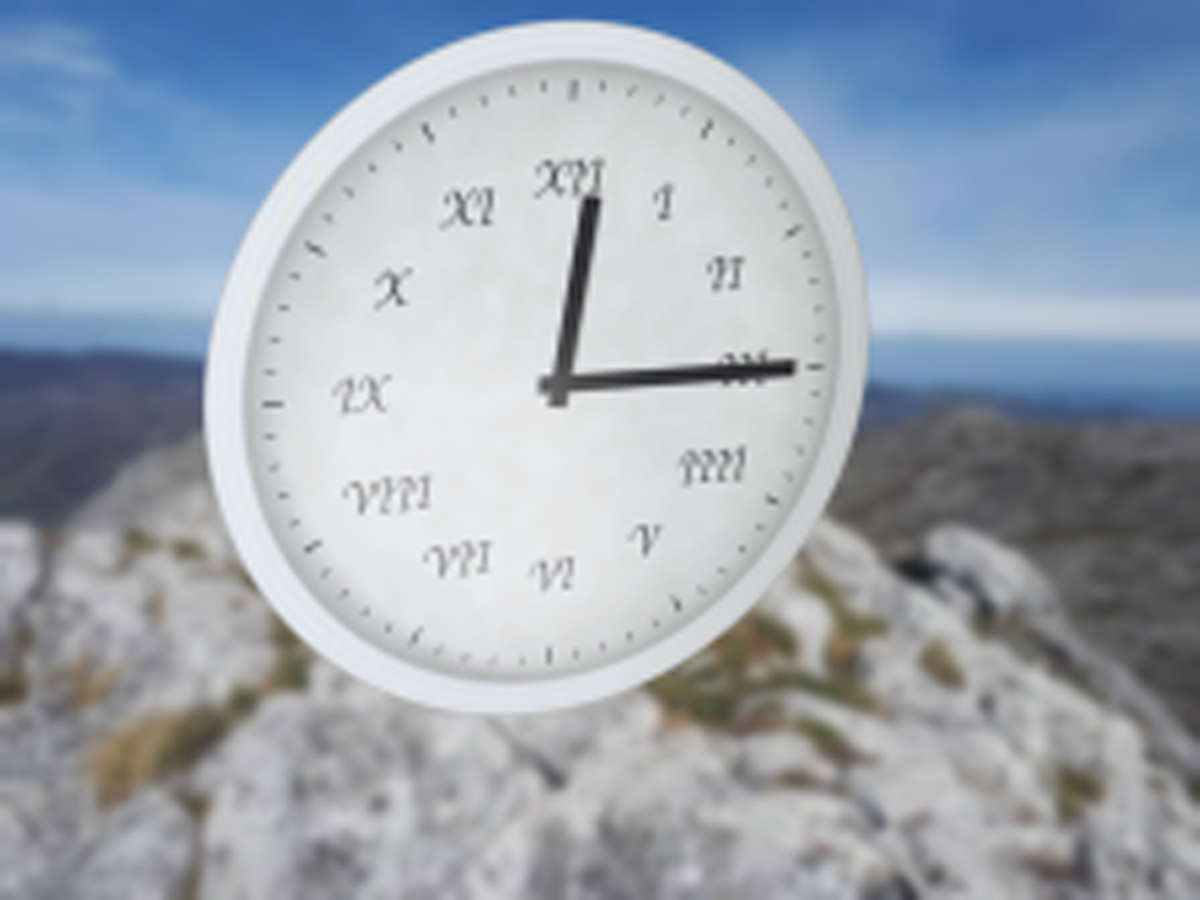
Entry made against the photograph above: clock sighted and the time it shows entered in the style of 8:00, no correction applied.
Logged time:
12:15
